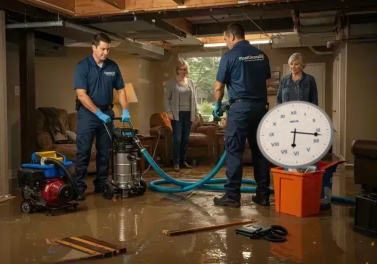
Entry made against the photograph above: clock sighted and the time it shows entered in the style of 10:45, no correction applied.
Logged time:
6:17
